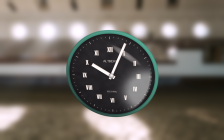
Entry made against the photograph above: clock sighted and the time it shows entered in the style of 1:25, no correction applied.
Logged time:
10:04
